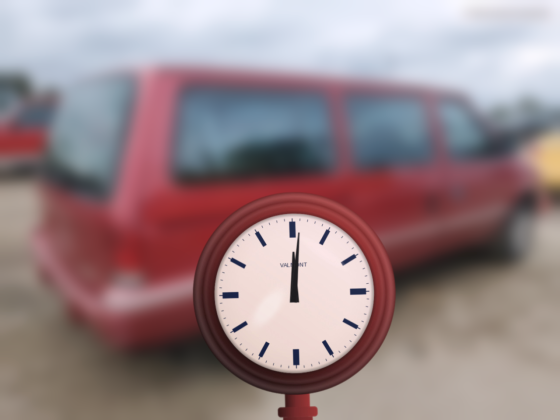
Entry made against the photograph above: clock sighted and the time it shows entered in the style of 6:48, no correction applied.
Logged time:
12:01
